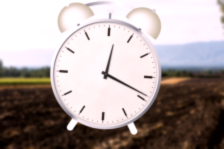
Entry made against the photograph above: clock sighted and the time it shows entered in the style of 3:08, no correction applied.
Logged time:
12:19
